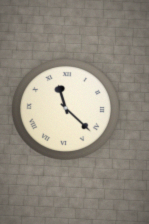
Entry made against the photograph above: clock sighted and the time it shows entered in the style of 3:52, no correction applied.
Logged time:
11:22
